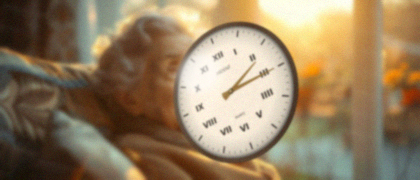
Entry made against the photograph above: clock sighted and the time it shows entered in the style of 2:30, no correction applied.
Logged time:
2:15
